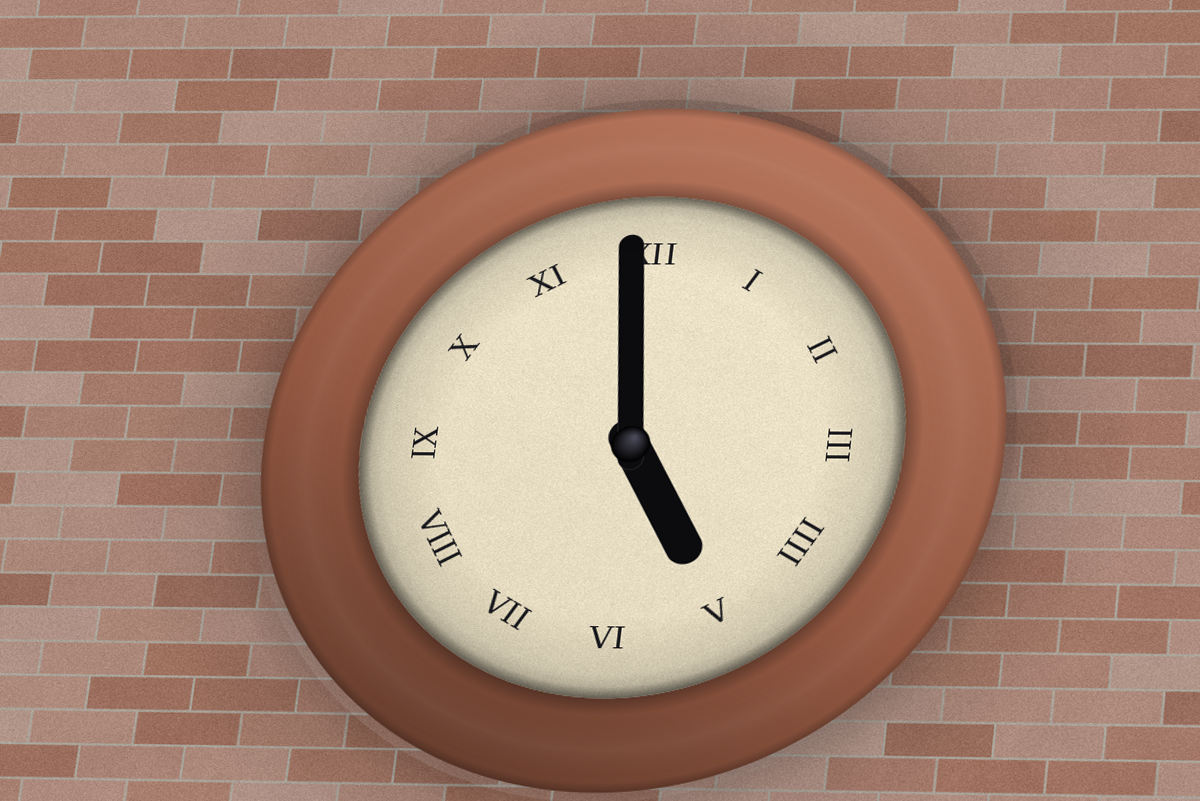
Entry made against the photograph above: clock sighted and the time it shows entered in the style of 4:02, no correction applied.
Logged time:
4:59
